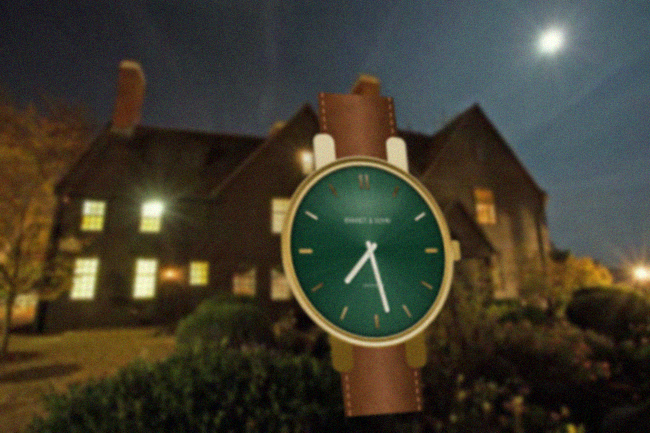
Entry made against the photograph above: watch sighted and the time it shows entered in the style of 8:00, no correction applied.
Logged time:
7:28
